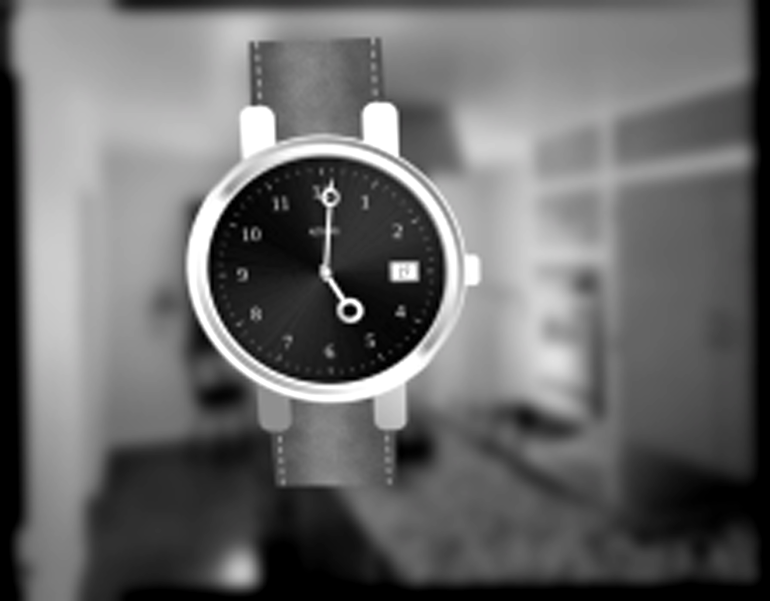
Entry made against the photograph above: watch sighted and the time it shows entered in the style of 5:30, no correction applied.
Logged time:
5:01
